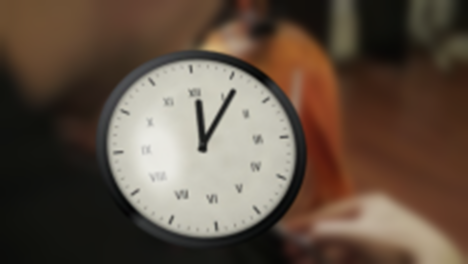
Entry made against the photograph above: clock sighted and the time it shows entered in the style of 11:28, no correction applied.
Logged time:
12:06
